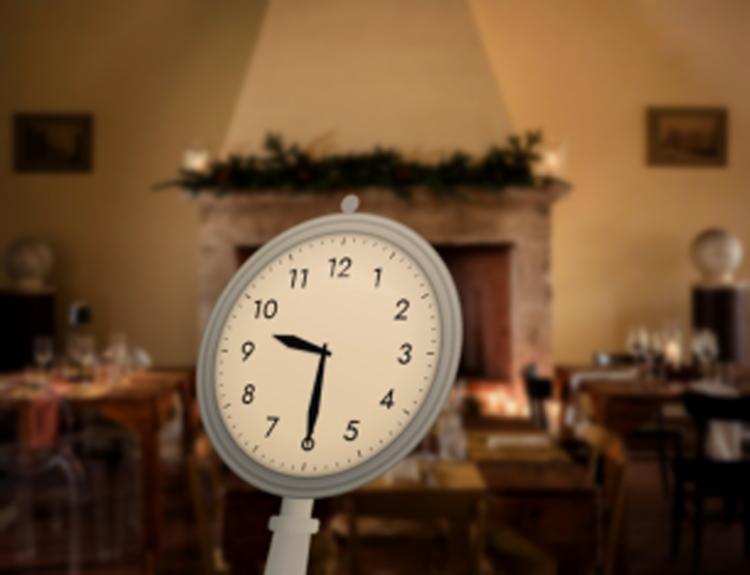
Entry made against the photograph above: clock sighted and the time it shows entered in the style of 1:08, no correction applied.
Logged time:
9:30
